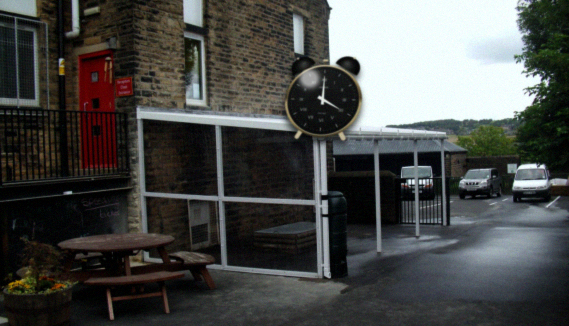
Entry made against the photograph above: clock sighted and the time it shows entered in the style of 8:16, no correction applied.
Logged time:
4:00
